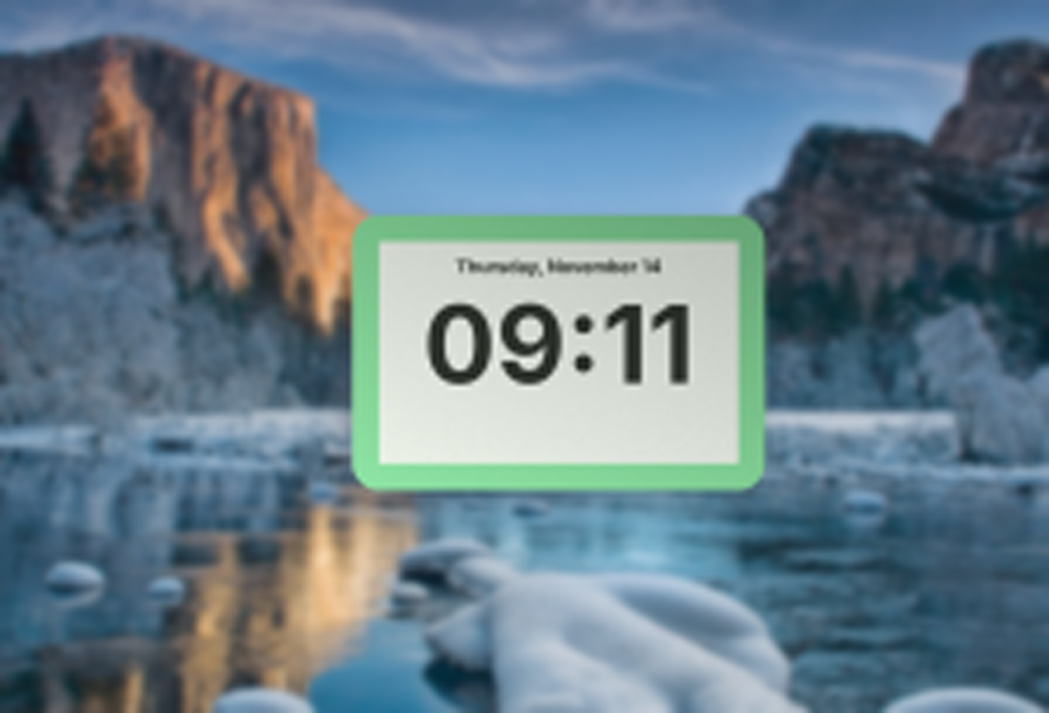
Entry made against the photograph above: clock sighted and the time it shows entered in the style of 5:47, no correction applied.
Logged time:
9:11
